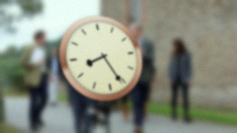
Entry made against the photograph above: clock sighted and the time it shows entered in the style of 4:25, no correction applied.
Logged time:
8:26
